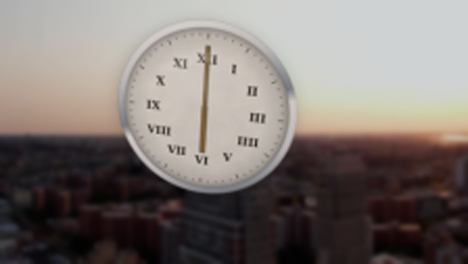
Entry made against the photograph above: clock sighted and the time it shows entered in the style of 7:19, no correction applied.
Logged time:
6:00
